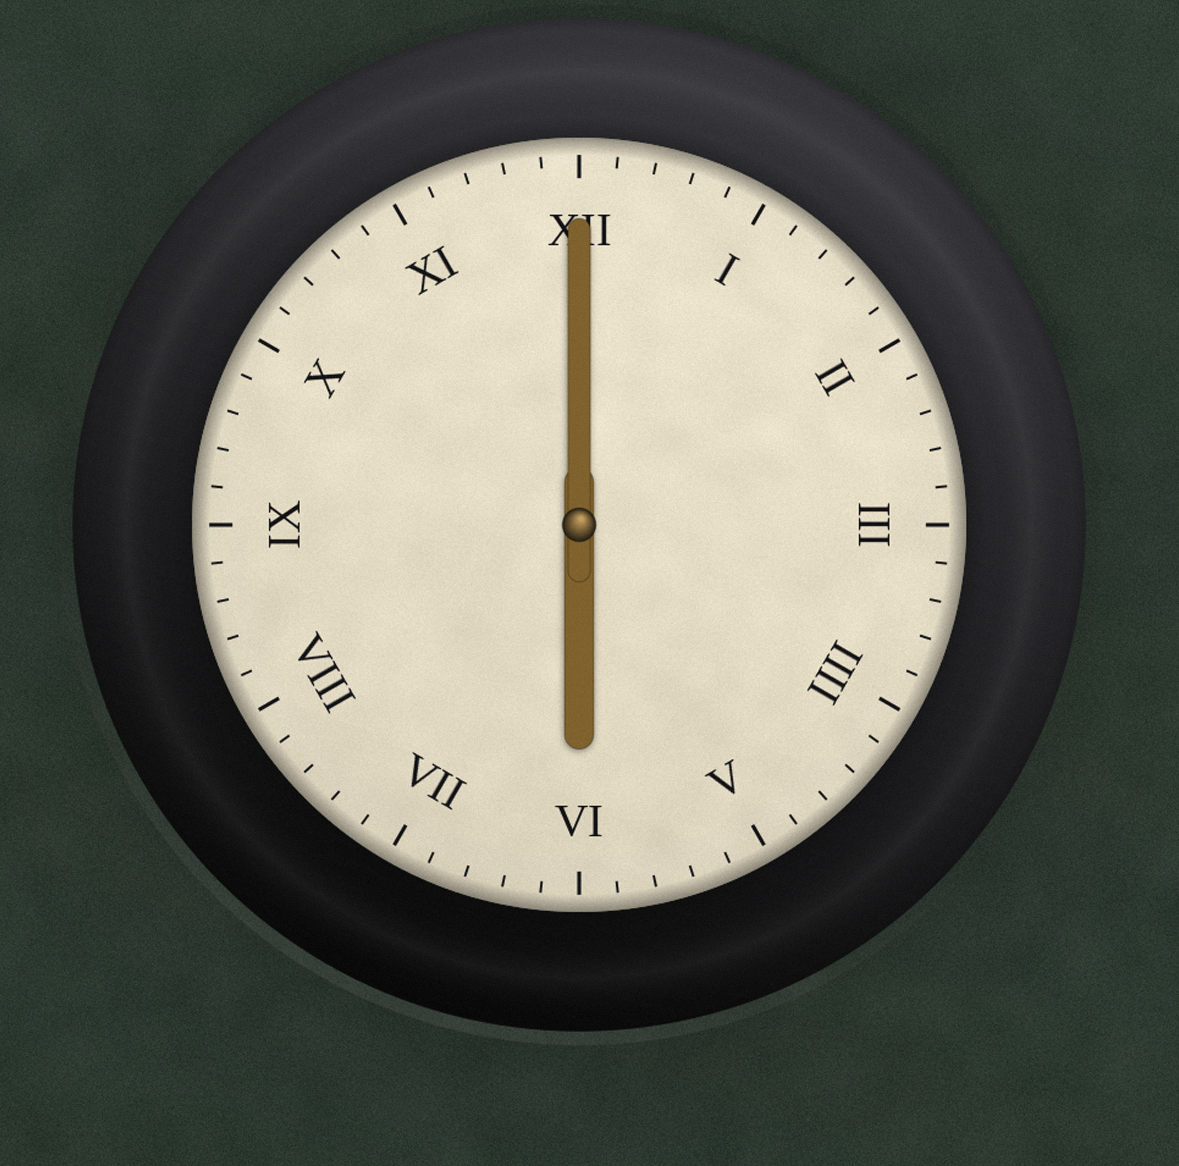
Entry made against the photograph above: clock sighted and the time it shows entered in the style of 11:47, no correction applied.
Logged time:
6:00
